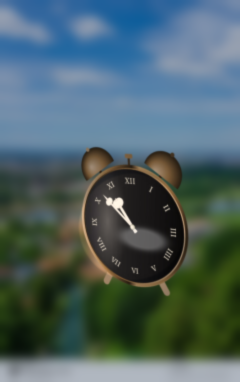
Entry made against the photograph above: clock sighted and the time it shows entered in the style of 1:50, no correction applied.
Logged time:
10:52
